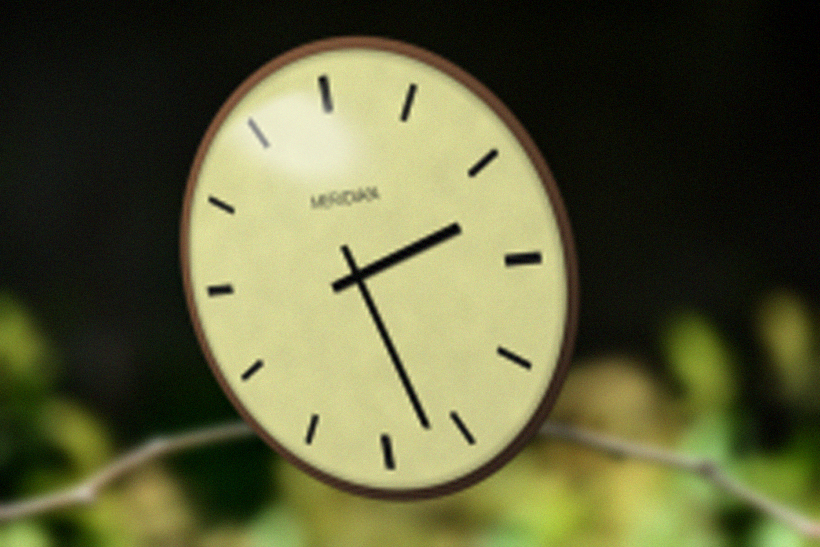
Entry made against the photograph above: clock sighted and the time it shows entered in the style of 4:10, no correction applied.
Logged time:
2:27
